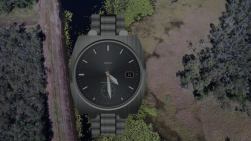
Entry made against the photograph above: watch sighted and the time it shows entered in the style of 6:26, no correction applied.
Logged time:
4:29
